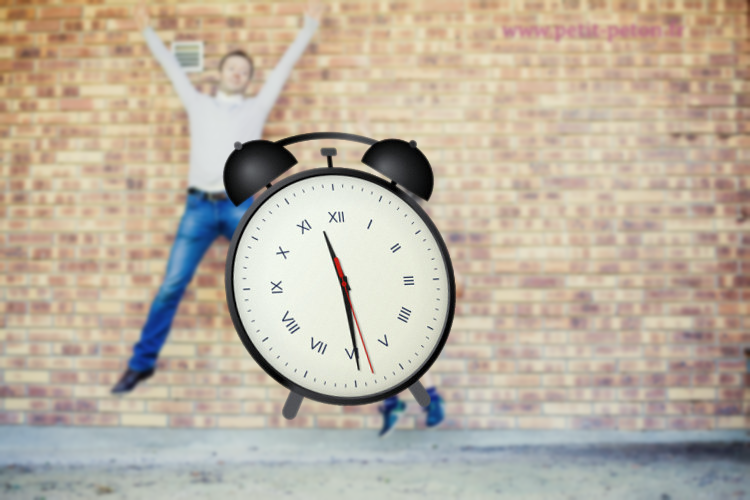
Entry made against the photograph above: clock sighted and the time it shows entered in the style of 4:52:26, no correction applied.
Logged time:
11:29:28
